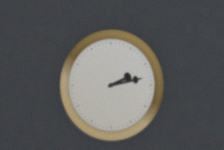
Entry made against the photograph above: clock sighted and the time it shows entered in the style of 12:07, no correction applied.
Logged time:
2:13
